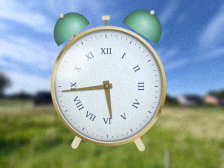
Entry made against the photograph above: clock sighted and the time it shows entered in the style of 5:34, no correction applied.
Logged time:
5:44
